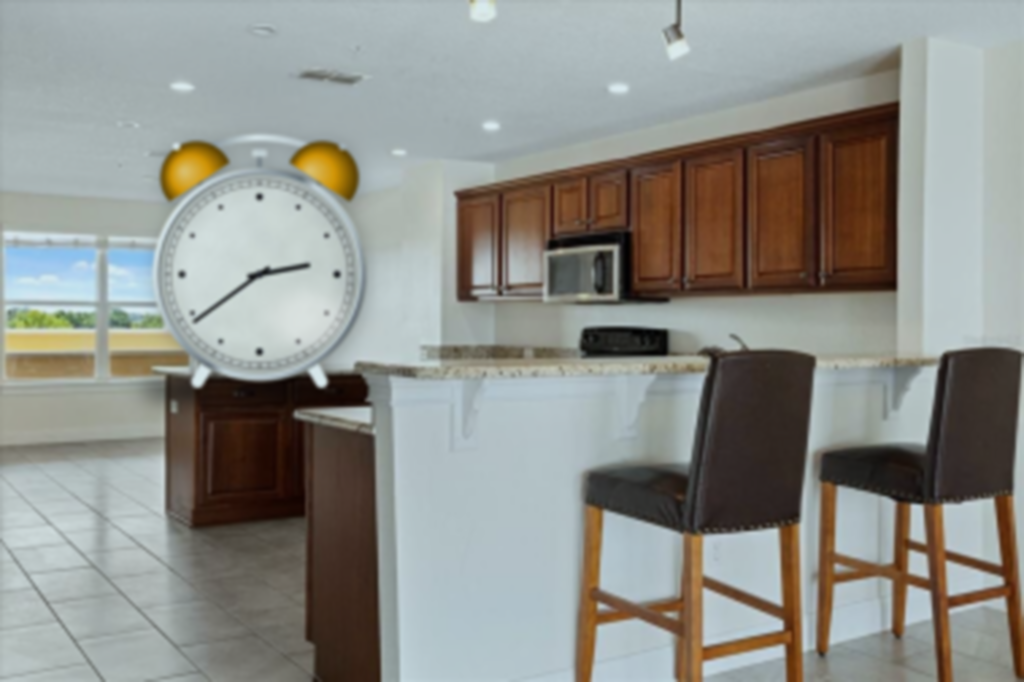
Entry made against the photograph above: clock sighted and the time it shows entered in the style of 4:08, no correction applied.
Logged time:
2:39
